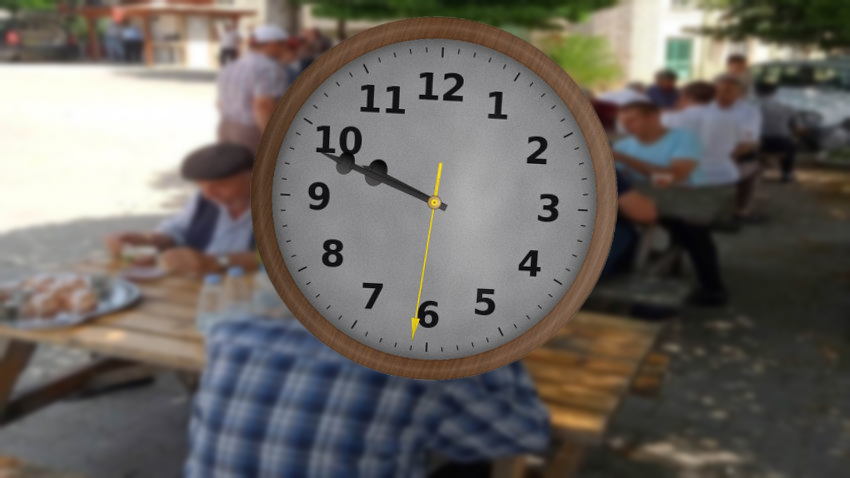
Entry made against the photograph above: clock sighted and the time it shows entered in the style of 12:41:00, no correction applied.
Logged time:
9:48:31
